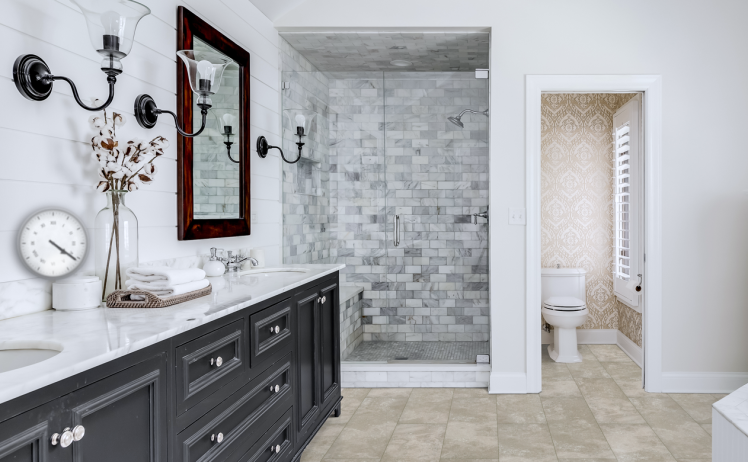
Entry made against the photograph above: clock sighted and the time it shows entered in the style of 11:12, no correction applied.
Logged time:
4:21
